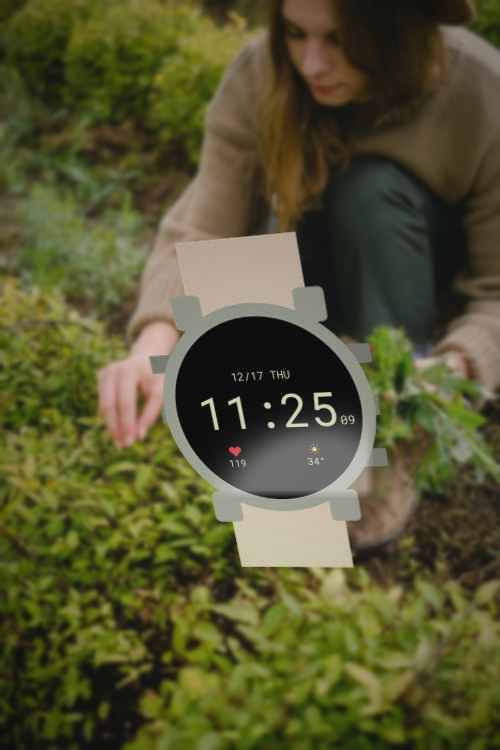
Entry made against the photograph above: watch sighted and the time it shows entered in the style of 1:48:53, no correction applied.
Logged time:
11:25:09
